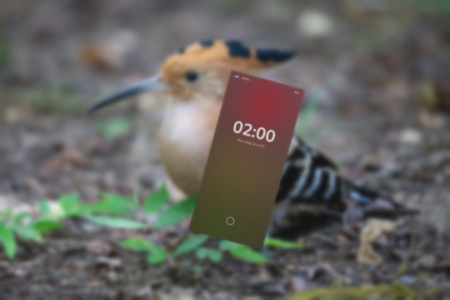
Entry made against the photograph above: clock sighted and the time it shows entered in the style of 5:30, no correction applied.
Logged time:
2:00
